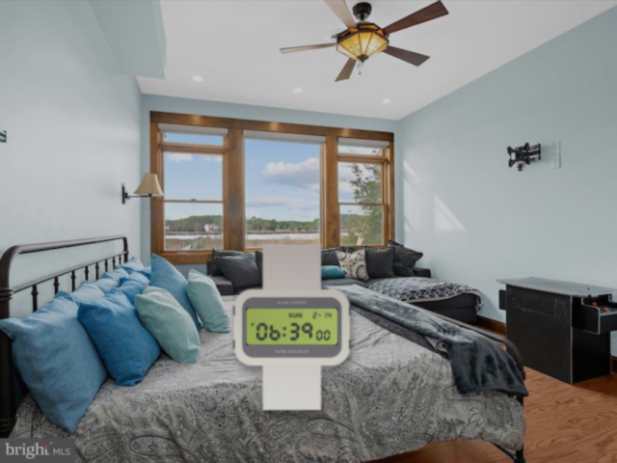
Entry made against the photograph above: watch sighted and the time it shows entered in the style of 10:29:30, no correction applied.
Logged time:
6:39:00
